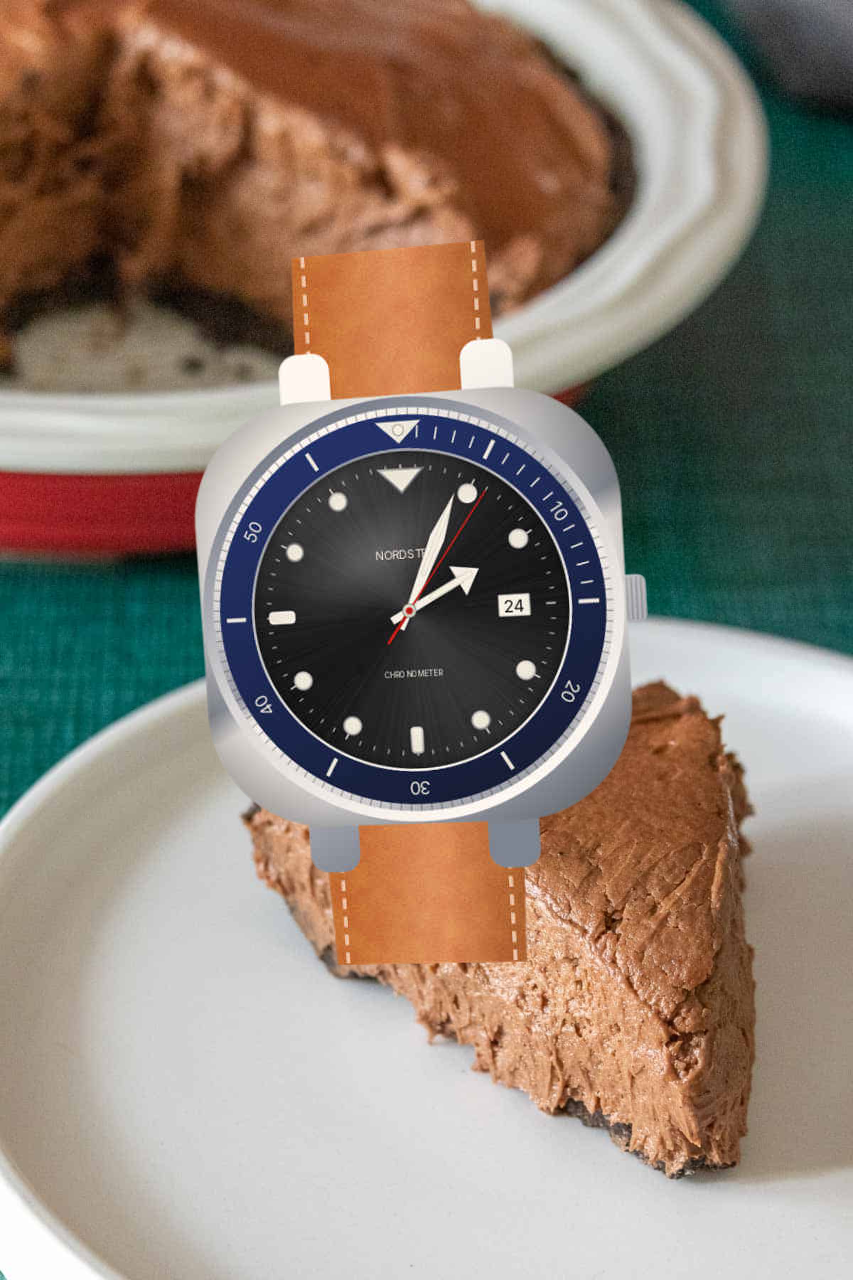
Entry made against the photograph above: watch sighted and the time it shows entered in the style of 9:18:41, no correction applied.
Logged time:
2:04:06
